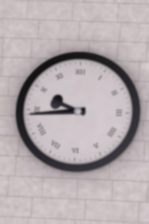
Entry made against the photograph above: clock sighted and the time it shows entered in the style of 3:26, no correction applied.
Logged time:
9:44
